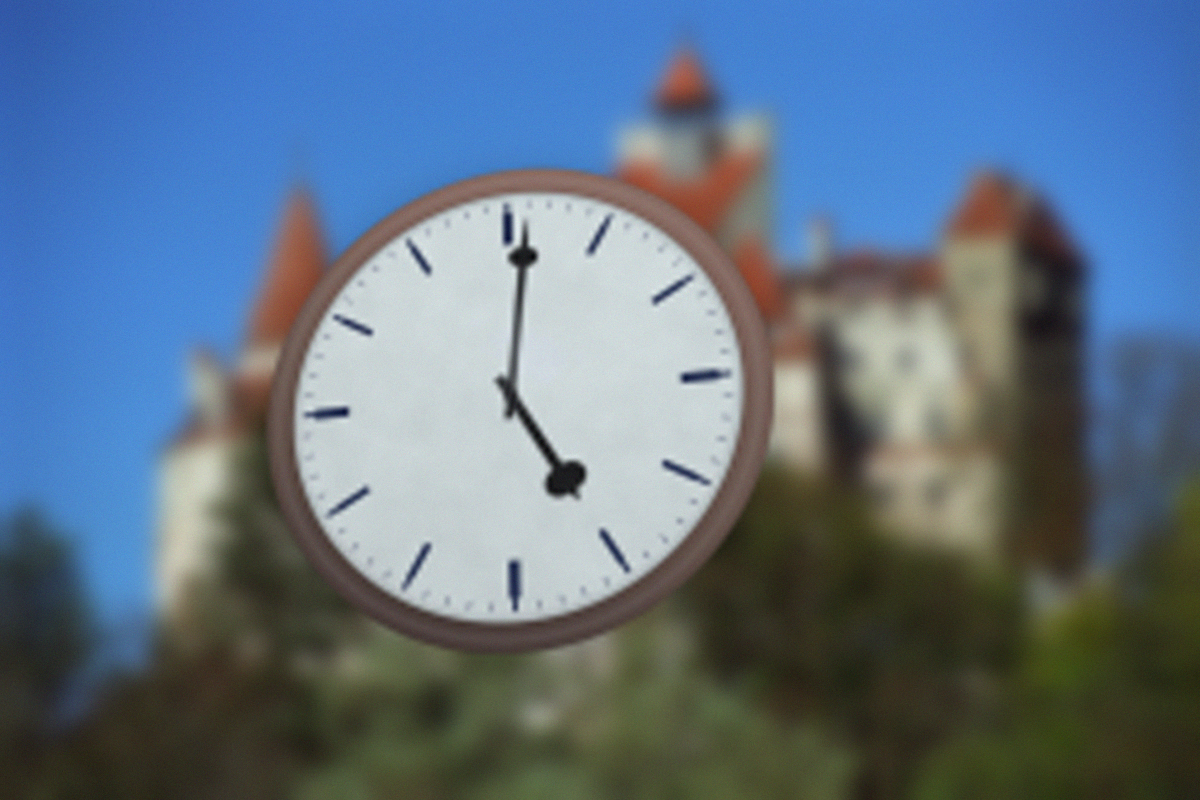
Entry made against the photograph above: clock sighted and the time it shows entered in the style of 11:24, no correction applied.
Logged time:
5:01
